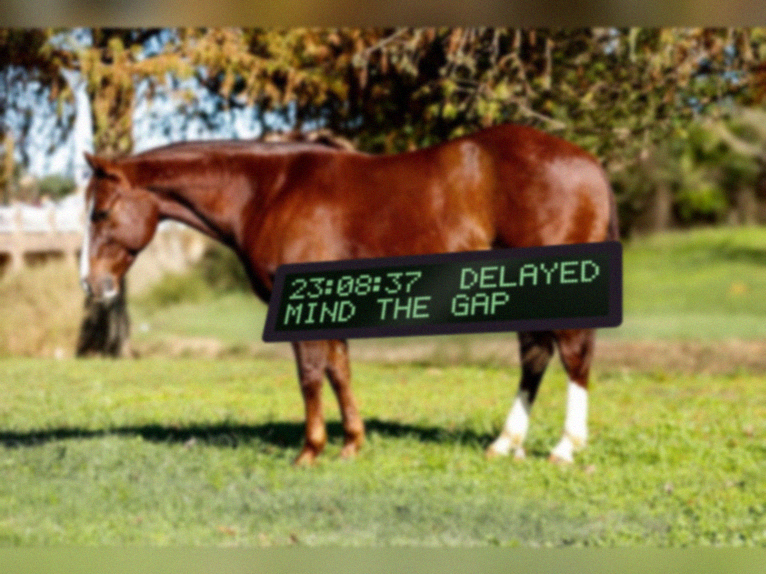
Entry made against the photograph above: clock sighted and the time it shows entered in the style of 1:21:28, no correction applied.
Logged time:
23:08:37
